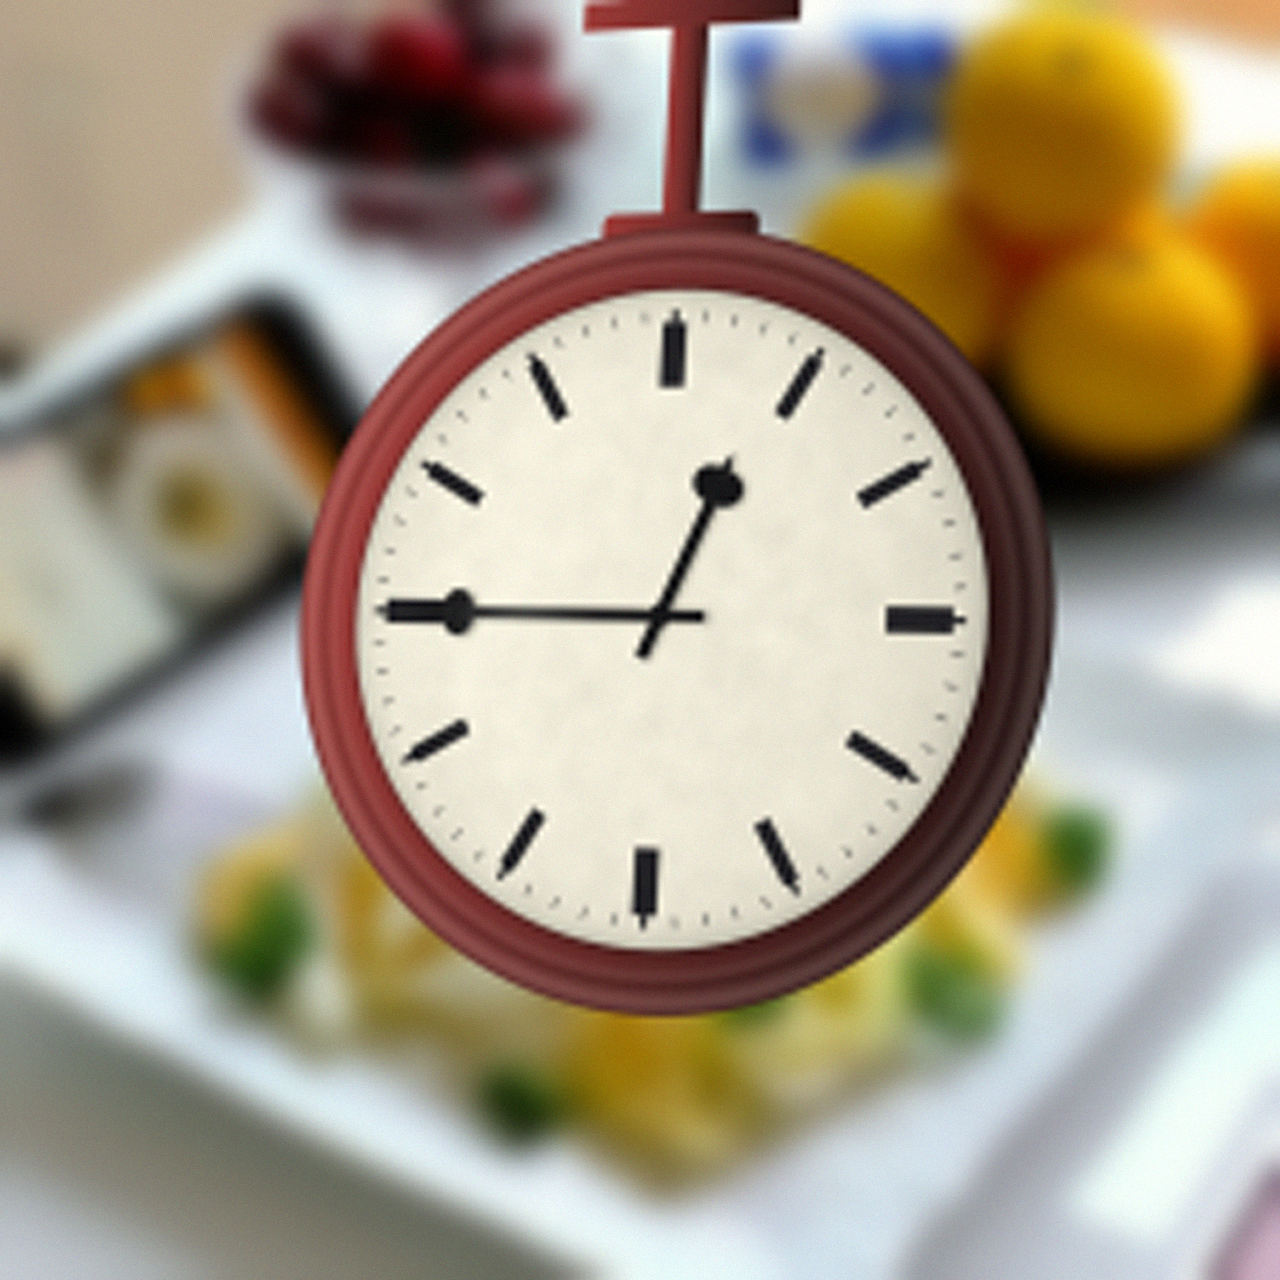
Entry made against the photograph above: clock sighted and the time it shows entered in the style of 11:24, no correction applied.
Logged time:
12:45
